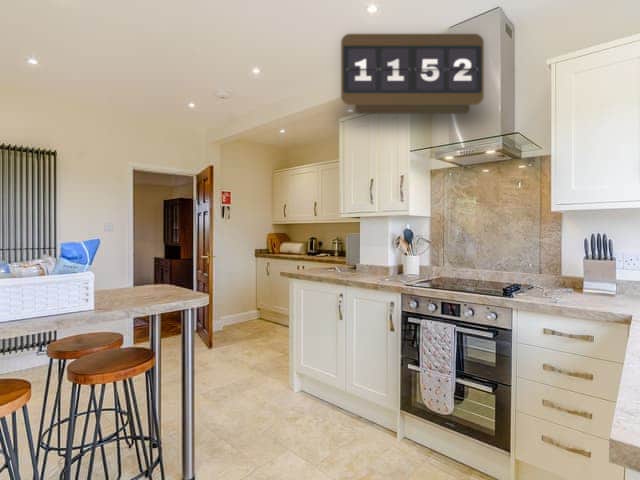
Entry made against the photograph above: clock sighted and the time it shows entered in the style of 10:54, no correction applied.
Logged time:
11:52
